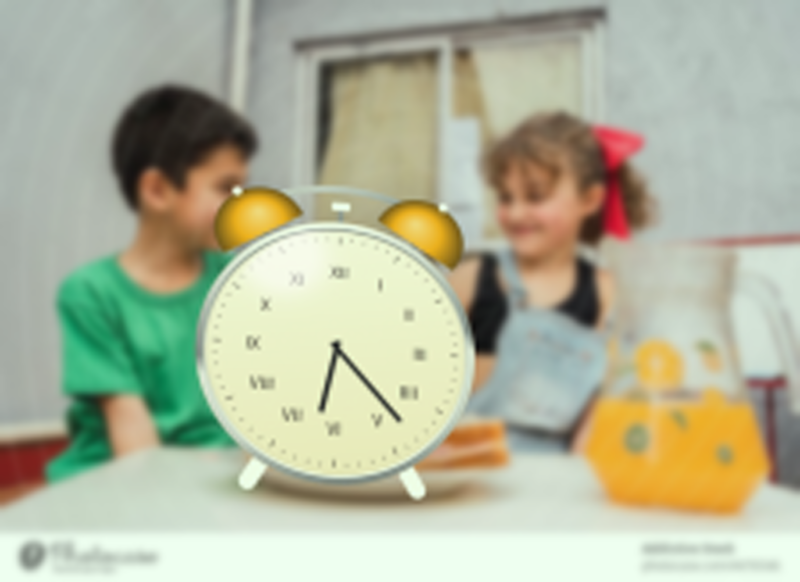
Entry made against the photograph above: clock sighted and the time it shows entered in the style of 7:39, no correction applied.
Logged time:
6:23
